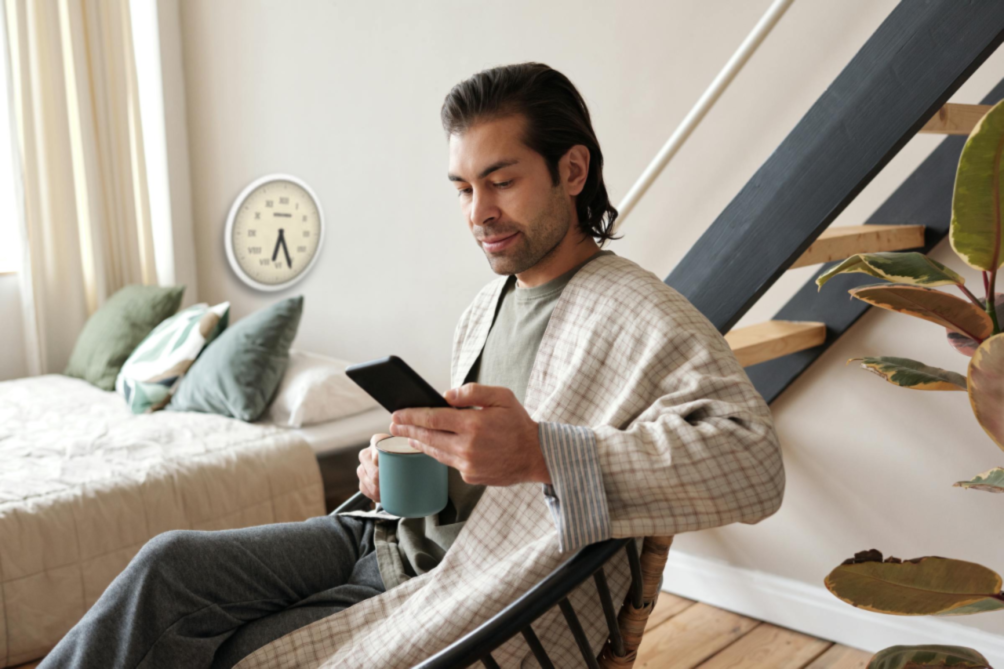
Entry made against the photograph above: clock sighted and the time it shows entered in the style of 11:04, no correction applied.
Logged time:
6:26
